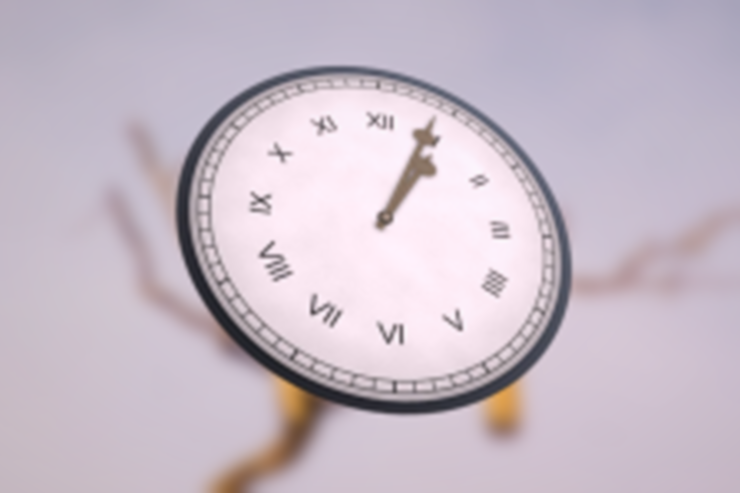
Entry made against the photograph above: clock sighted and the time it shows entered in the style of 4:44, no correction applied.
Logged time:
1:04
